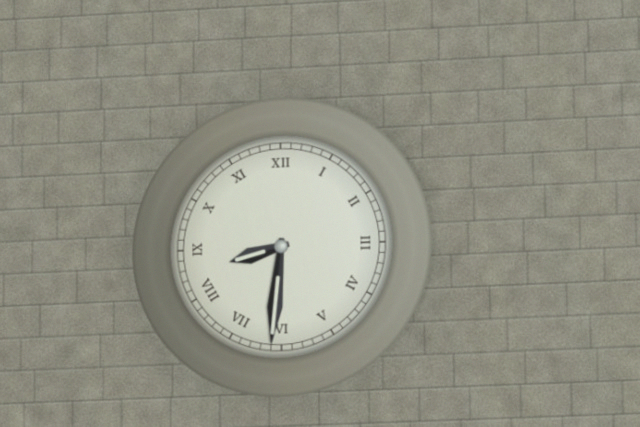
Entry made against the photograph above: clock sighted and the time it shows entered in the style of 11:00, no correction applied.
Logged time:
8:31
